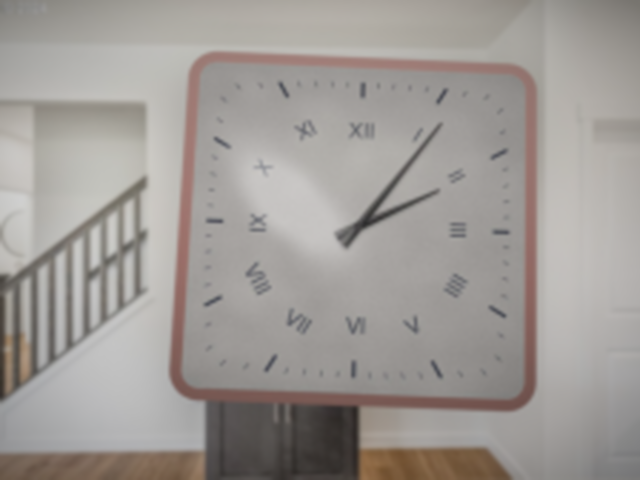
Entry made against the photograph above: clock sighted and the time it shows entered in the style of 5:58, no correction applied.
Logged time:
2:06
